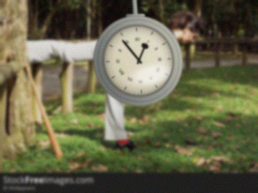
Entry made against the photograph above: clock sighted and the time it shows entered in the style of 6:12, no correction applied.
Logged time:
12:54
